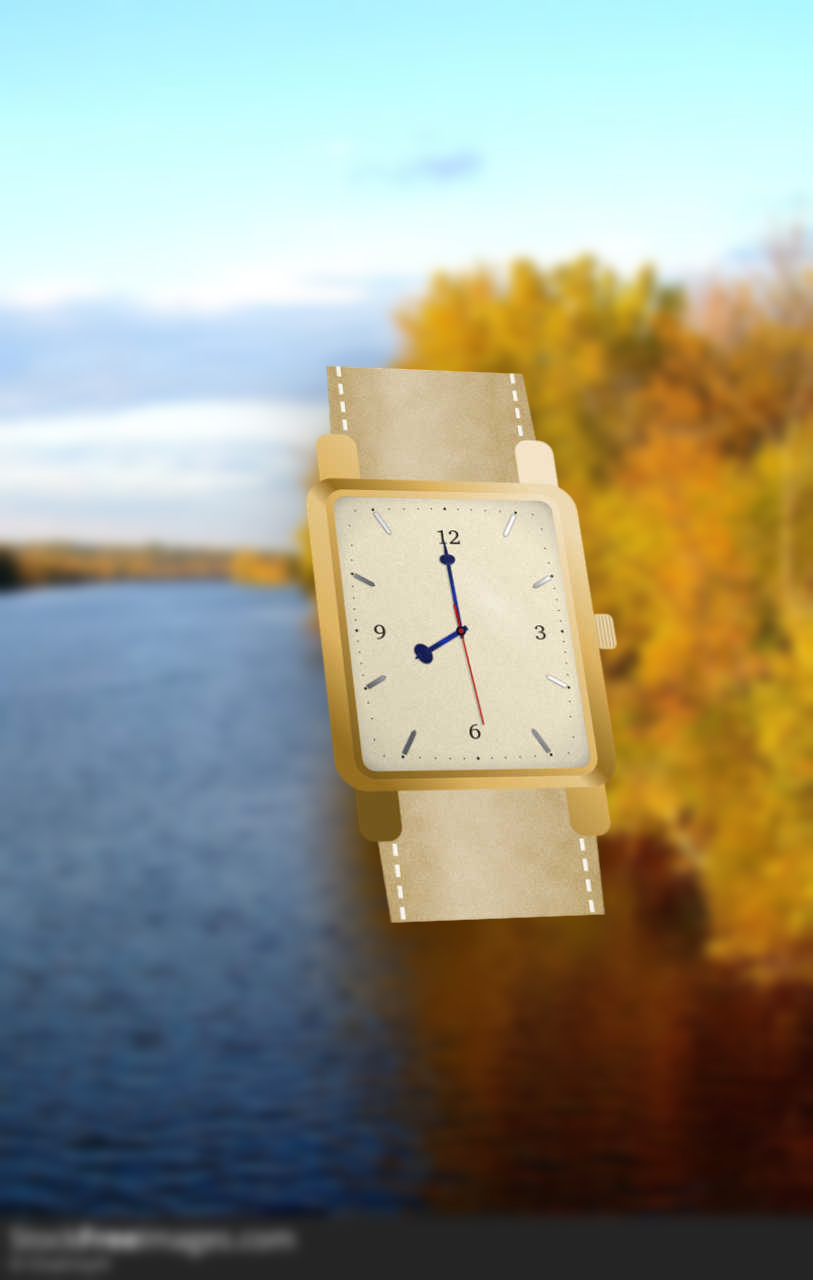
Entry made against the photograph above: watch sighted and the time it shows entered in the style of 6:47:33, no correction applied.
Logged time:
7:59:29
